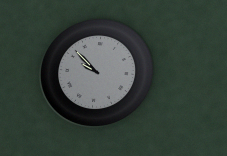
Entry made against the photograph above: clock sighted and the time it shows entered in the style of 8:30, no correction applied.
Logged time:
9:52
